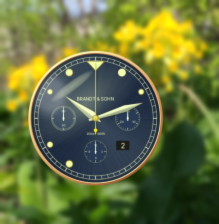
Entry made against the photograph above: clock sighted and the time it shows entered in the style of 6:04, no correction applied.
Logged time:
10:12
